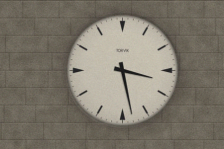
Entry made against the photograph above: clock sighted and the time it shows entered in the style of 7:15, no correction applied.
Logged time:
3:28
